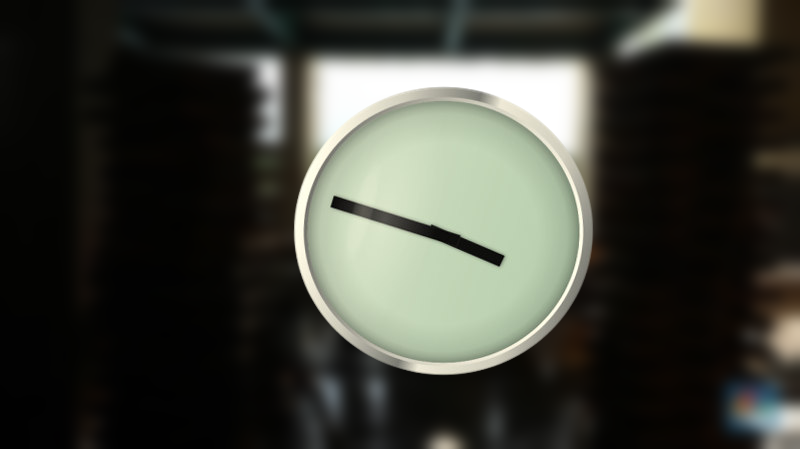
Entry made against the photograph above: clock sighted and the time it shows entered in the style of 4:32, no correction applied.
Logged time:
3:48
